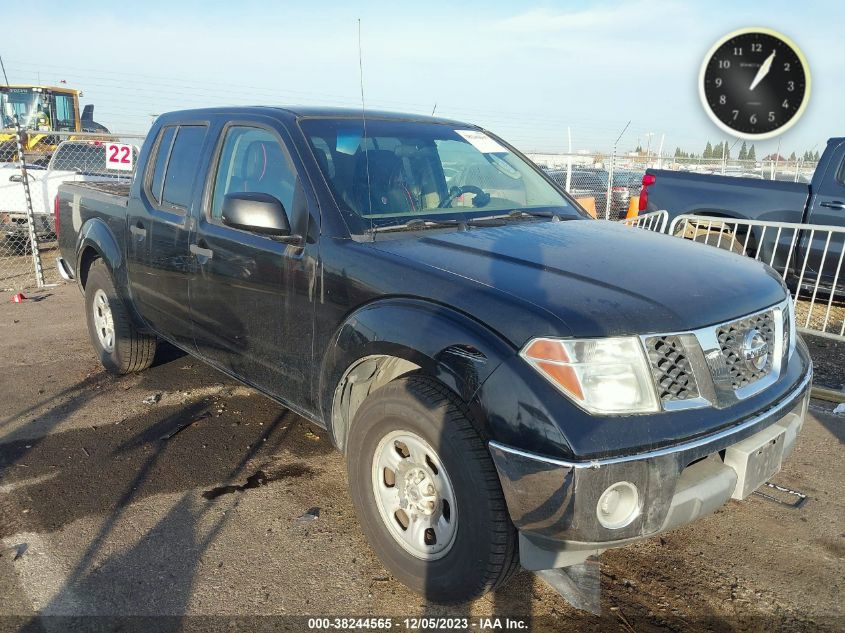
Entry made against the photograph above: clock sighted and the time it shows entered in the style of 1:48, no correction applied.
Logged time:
1:05
